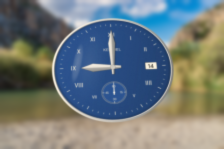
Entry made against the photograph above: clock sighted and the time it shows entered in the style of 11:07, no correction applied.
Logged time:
9:00
